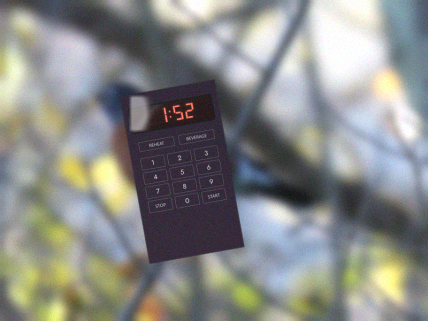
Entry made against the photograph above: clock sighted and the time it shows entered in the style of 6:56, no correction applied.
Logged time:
1:52
